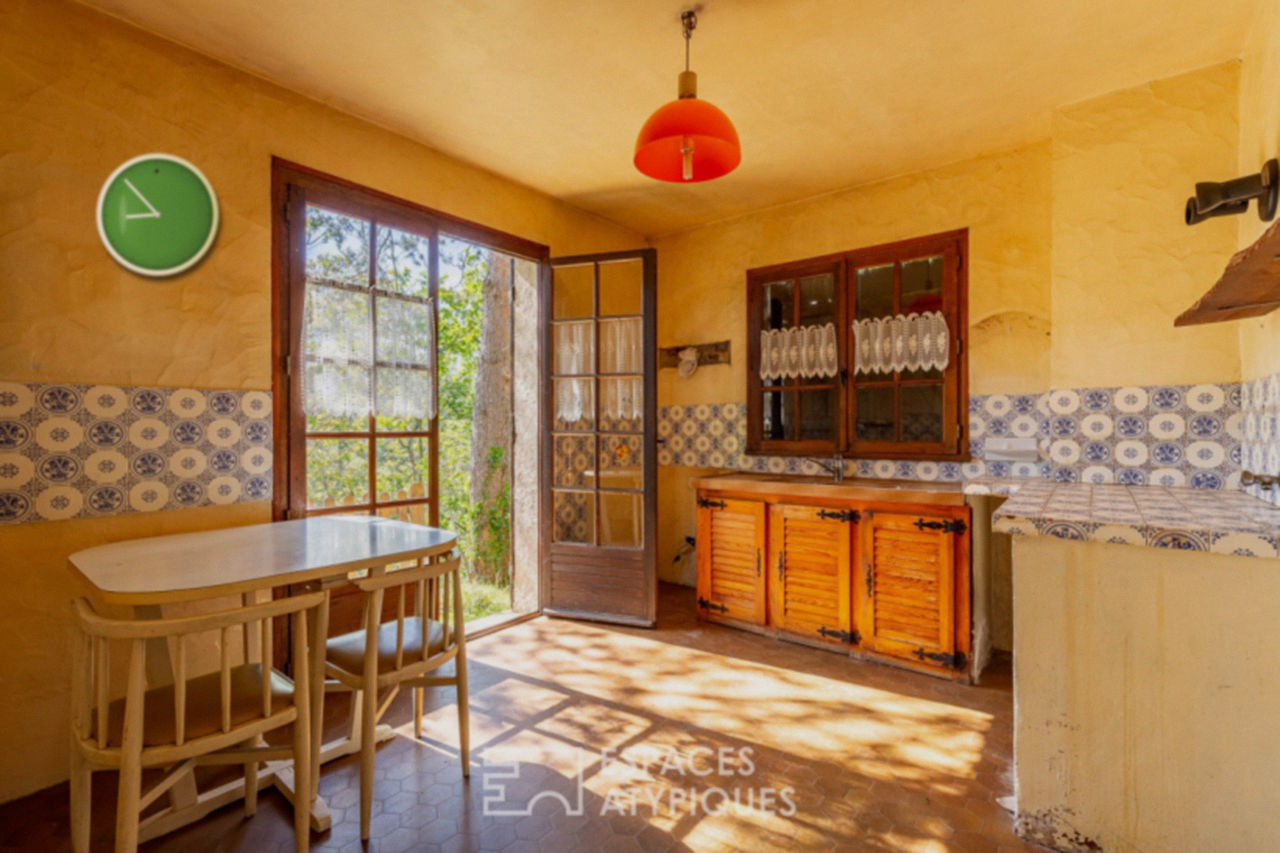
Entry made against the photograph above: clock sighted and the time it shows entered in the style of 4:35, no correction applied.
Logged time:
8:53
